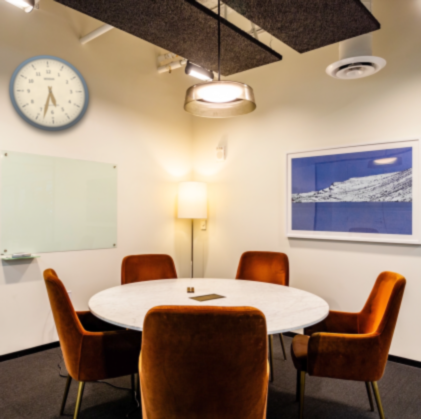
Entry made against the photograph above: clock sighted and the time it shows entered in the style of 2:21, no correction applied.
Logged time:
5:33
